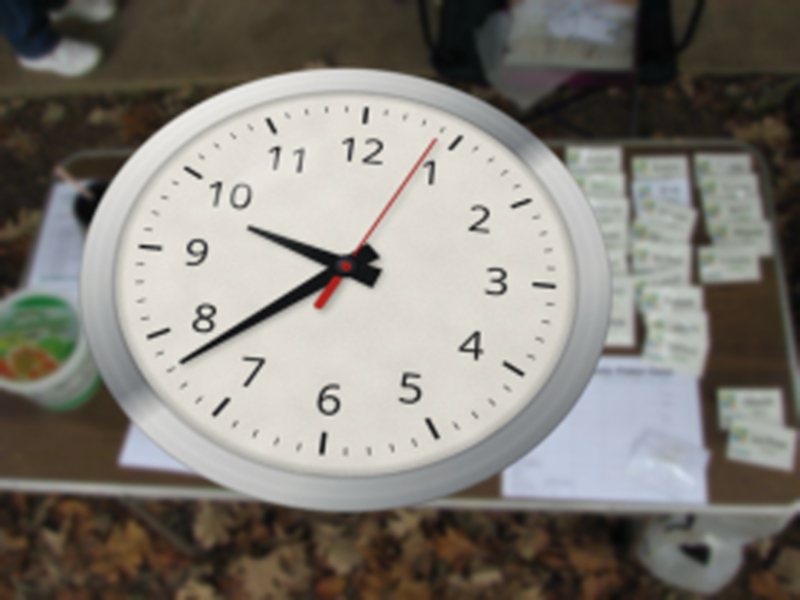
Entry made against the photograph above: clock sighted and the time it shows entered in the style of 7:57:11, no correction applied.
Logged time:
9:38:04
